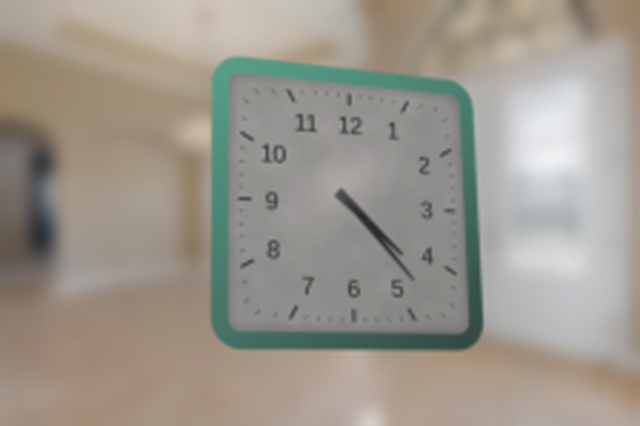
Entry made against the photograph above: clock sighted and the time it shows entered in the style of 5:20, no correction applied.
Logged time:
4:23
